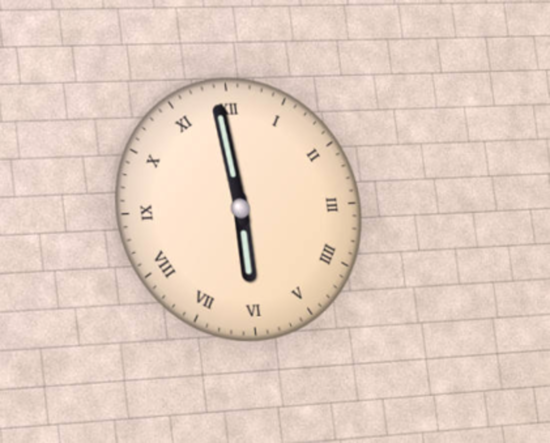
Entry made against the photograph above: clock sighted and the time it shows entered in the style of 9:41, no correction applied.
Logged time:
5:59
